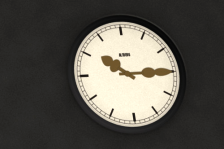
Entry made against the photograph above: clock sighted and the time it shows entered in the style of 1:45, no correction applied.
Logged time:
10:15
